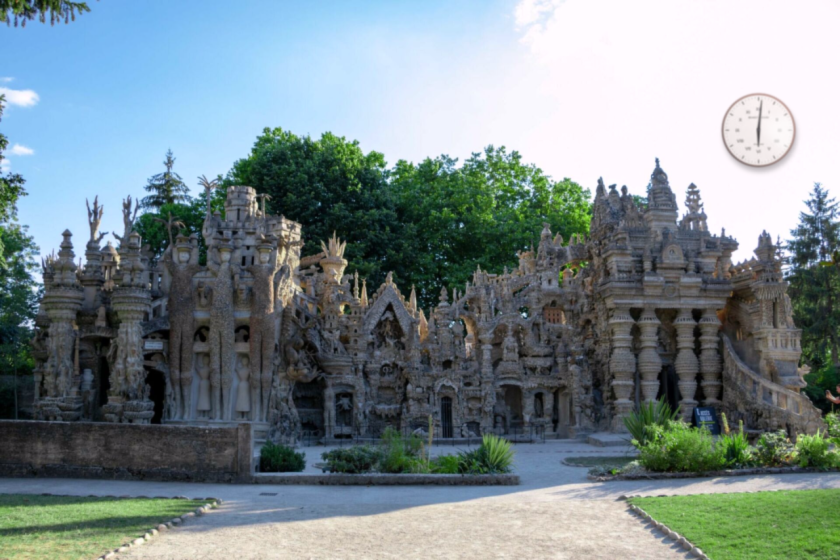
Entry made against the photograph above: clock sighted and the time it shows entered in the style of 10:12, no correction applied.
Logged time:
6:01
